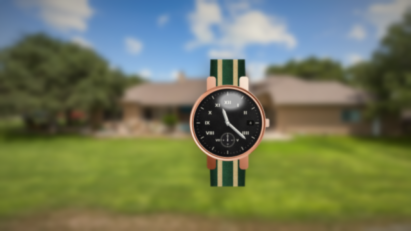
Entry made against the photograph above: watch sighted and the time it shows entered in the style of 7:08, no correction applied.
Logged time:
11:22
